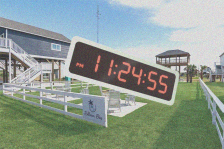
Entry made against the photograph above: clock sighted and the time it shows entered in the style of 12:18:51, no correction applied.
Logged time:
11:24:55
